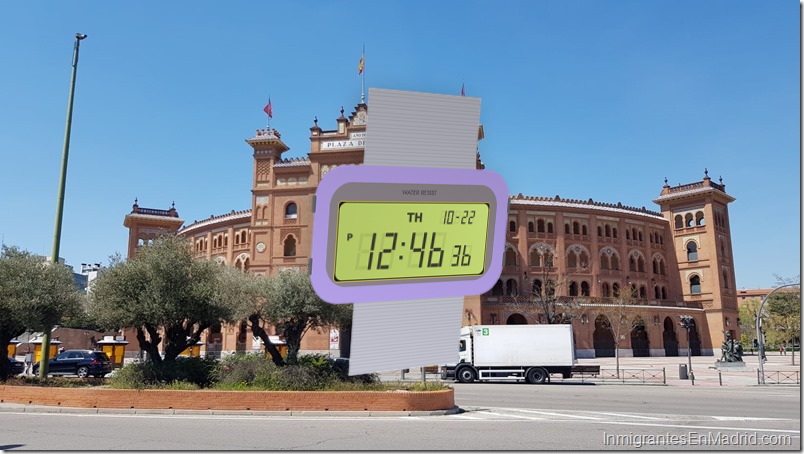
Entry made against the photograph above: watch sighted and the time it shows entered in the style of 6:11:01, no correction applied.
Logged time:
12:46:36
